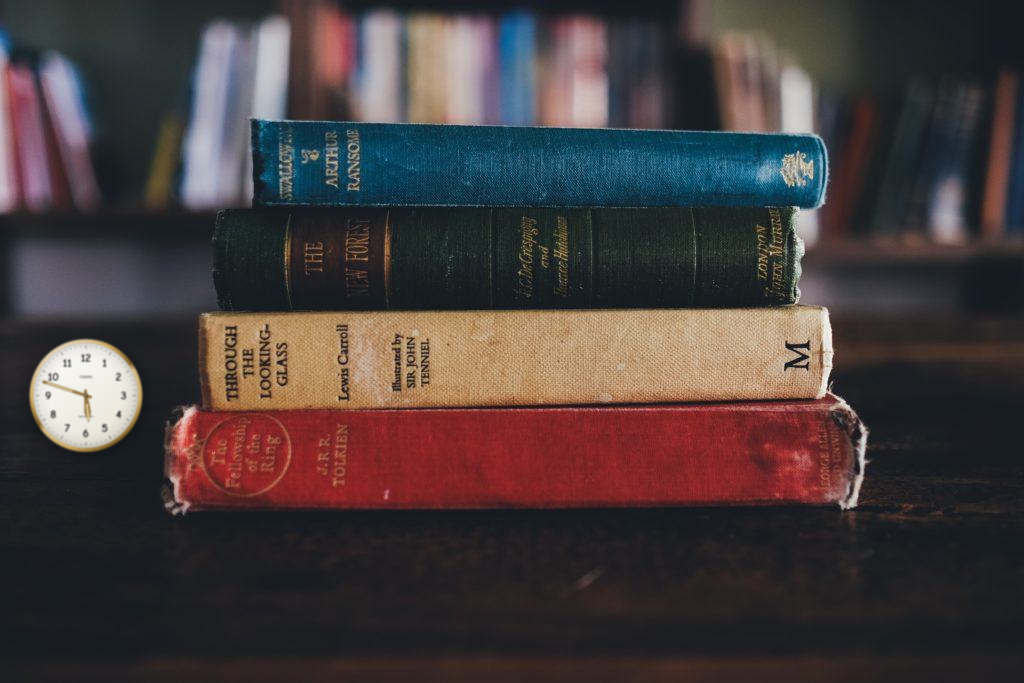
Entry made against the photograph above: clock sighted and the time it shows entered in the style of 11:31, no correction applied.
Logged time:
5:48
